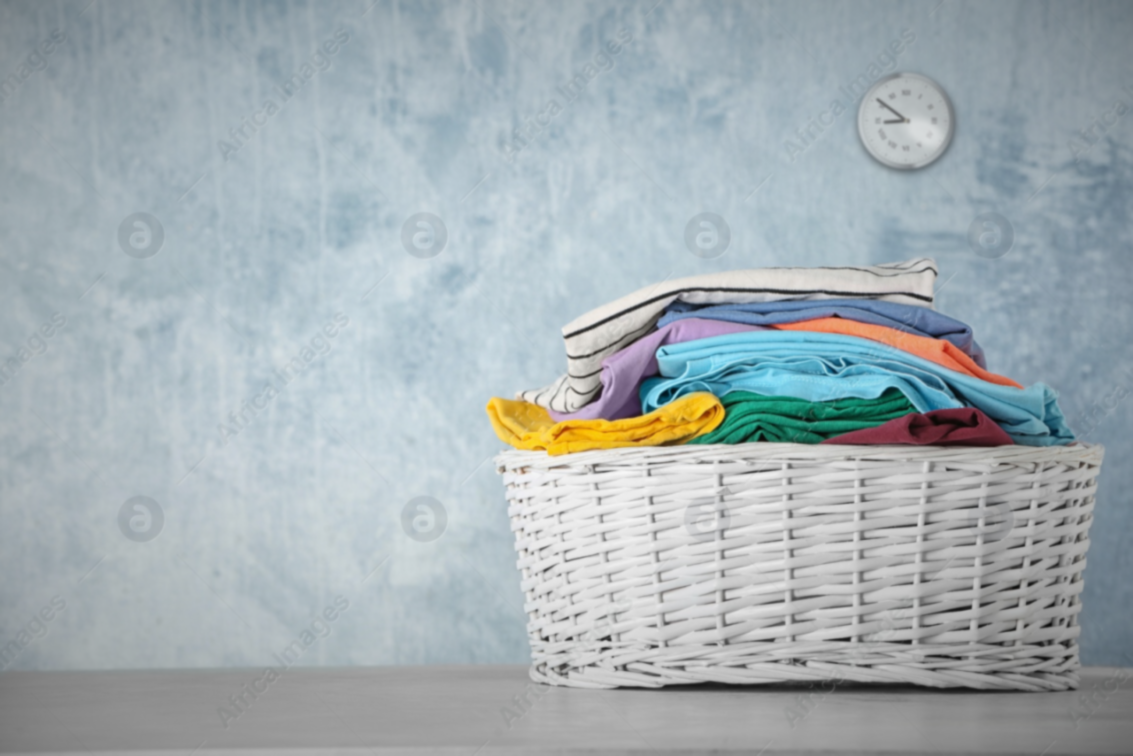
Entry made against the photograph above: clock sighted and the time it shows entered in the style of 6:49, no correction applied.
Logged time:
8:51
